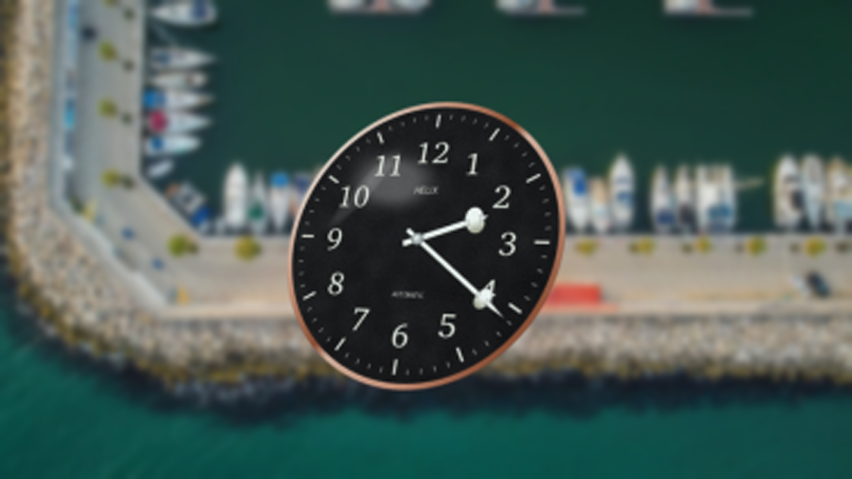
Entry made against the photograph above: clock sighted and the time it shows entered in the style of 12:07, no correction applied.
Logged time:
2:21
